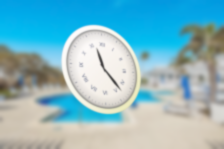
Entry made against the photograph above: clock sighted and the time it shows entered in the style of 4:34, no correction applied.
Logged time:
11:23
